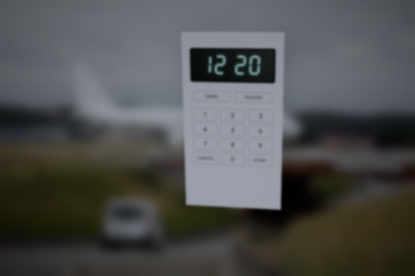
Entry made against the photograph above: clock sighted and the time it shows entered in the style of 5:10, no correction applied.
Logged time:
12:20
